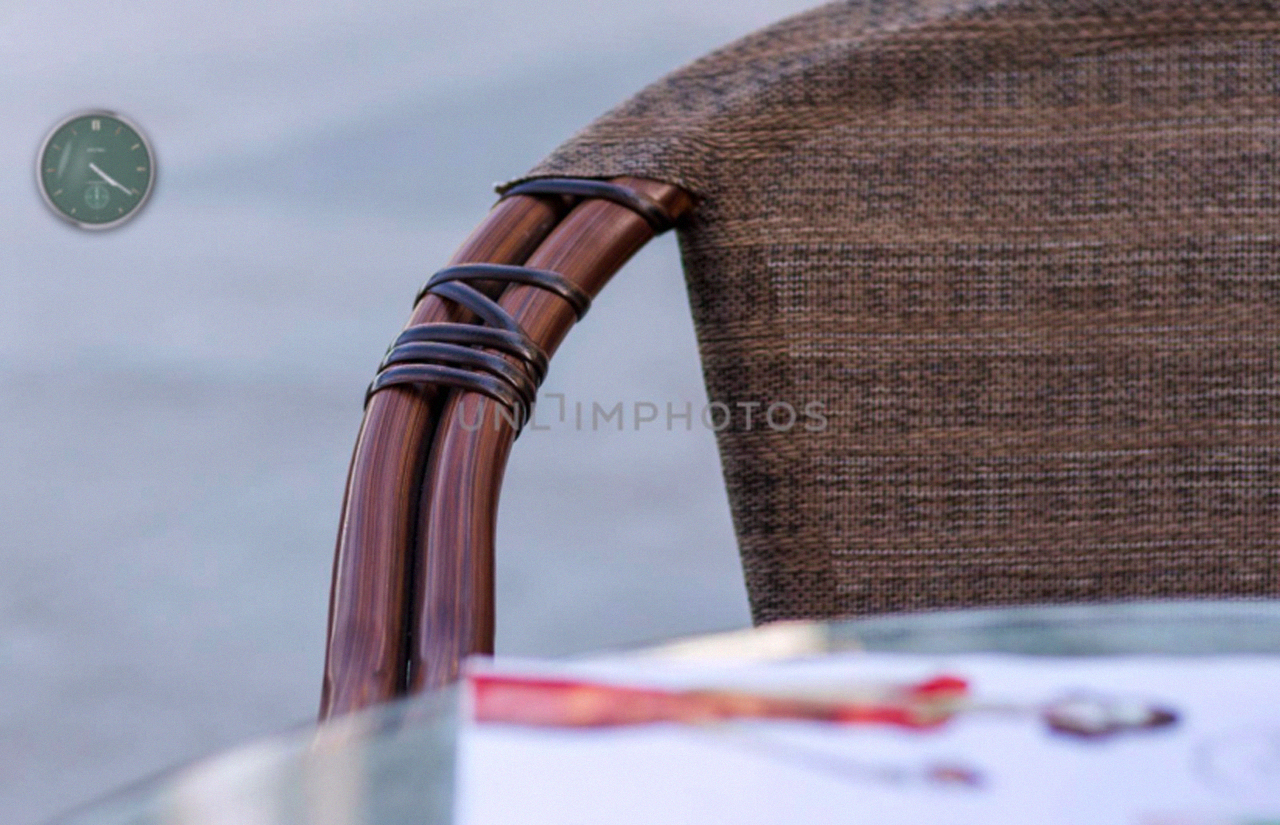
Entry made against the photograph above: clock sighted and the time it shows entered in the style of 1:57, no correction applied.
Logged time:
4:21
